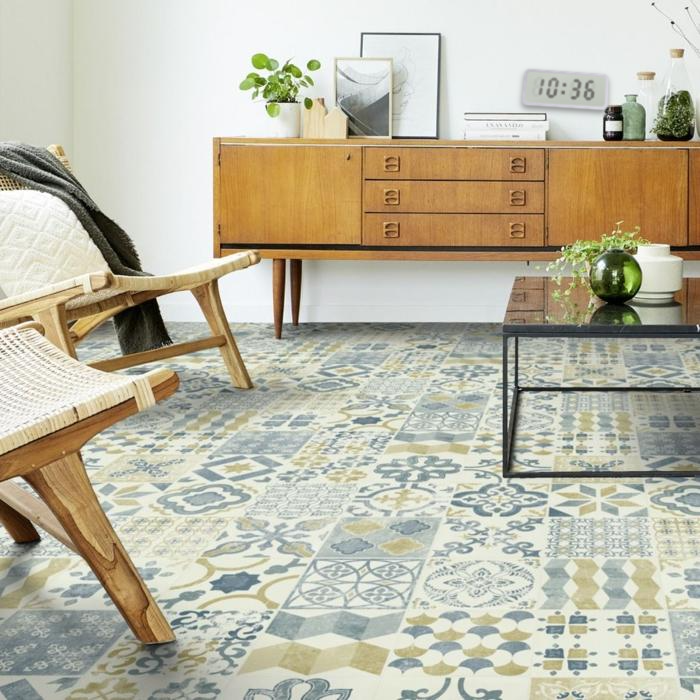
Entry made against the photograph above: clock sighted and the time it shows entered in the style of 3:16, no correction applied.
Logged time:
10:36
